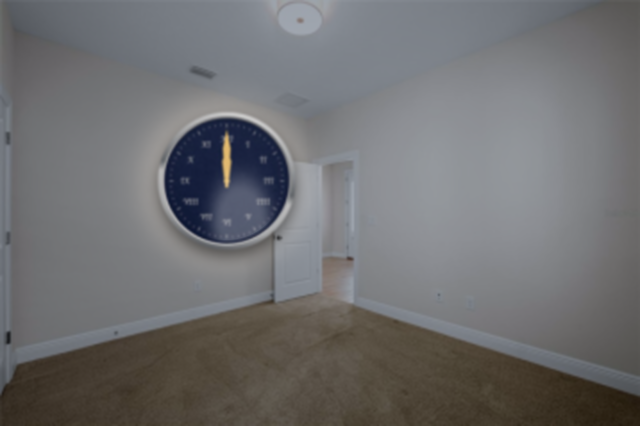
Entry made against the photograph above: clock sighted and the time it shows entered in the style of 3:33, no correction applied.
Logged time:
12:00
